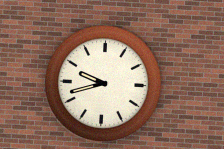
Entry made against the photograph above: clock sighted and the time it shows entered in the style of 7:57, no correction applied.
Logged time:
9:42
